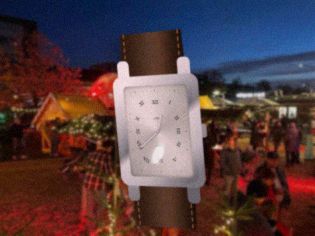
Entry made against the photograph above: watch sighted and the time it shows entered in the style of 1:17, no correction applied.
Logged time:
12:39
